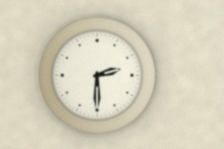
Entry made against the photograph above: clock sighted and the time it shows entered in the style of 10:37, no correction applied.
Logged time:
2:30
